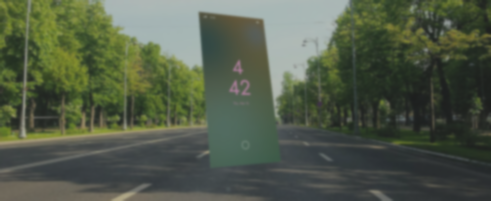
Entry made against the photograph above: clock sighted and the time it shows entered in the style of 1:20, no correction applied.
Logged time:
4:42
